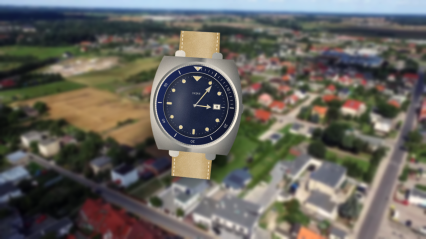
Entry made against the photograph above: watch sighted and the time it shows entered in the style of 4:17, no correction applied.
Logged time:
3:06
